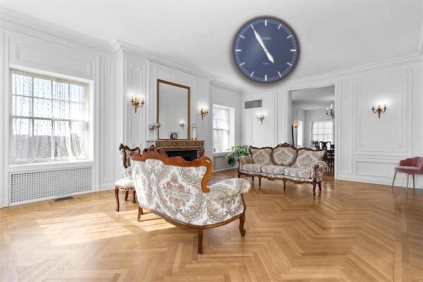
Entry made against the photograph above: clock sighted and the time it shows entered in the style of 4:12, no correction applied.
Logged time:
4:55
